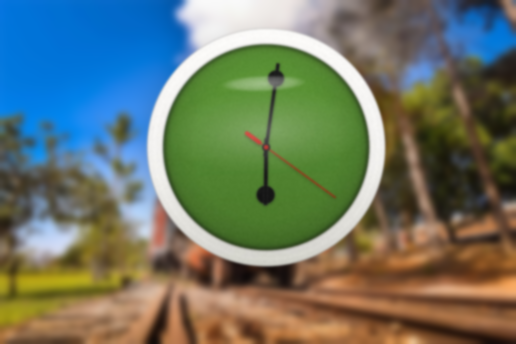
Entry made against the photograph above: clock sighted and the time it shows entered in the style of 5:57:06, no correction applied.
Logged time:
6:01:21
